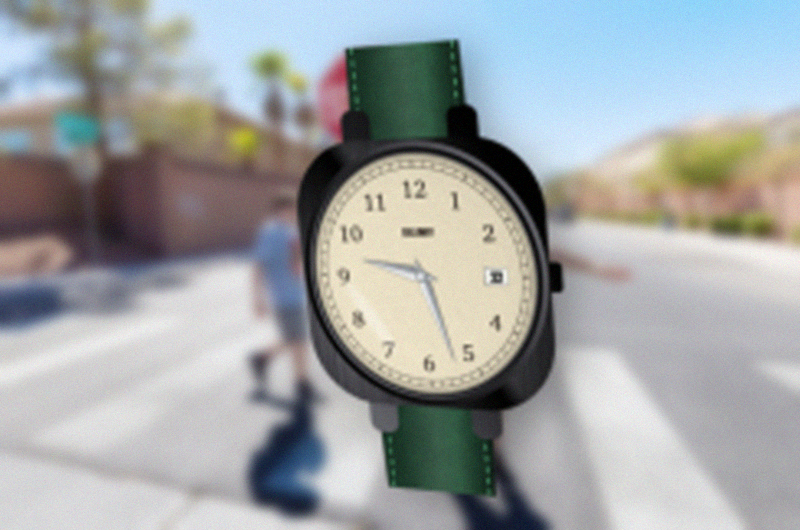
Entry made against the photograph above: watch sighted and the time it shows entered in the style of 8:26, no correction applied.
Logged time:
9:27
